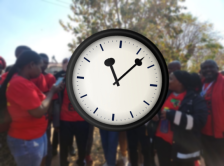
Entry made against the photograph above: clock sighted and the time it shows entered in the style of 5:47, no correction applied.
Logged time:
11:07
